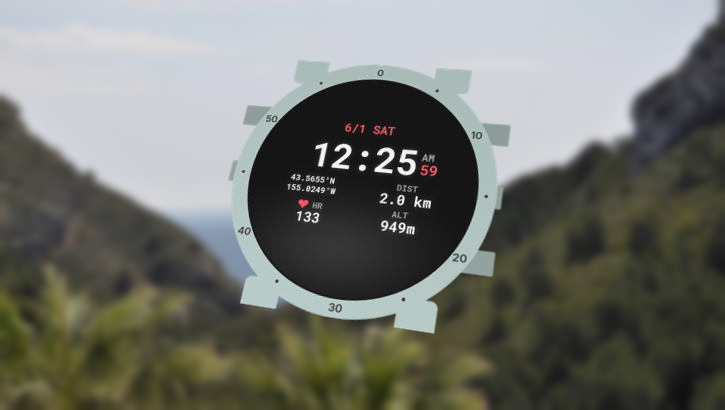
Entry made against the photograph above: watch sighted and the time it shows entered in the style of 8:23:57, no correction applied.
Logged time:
12:25:59
